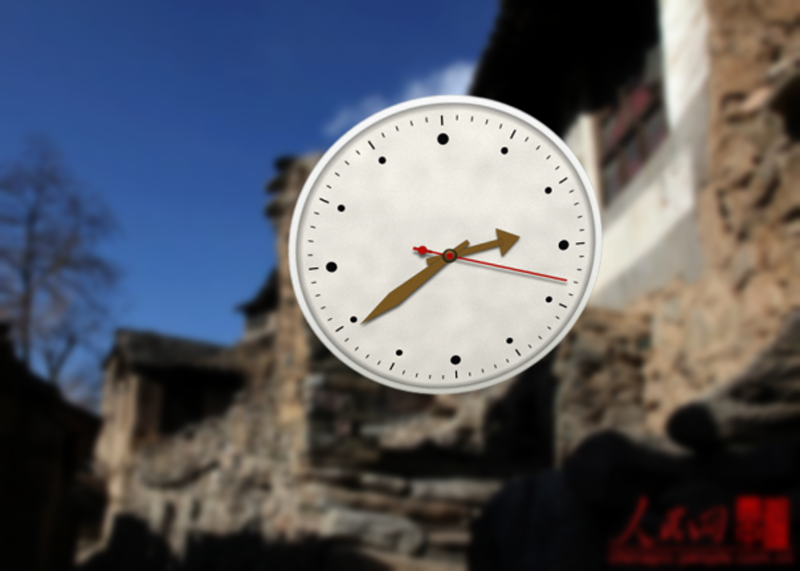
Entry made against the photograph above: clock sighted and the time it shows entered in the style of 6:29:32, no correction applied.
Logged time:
2:39:18
